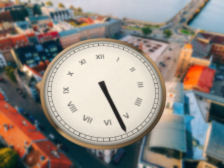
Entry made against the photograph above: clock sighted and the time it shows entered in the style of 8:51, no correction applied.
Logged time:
5:27
